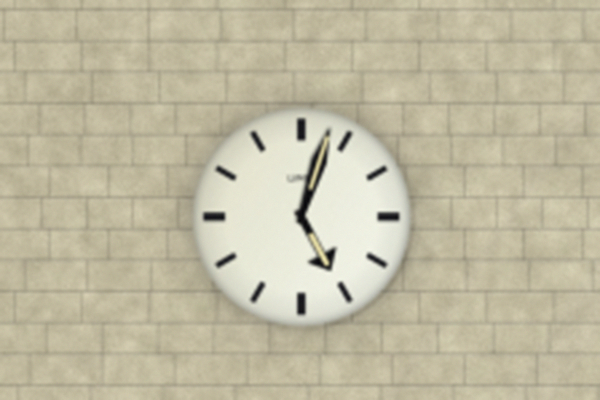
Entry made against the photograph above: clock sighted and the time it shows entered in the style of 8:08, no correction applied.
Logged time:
5:03
